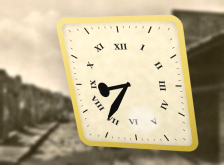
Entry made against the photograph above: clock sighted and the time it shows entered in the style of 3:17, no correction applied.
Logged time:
8:36
